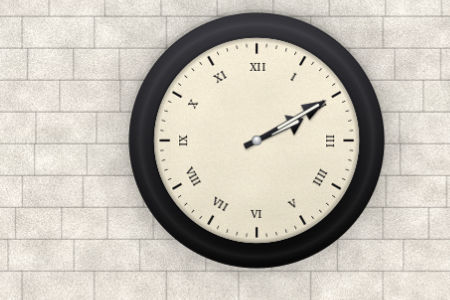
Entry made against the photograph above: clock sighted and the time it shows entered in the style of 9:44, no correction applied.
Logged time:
2:10
